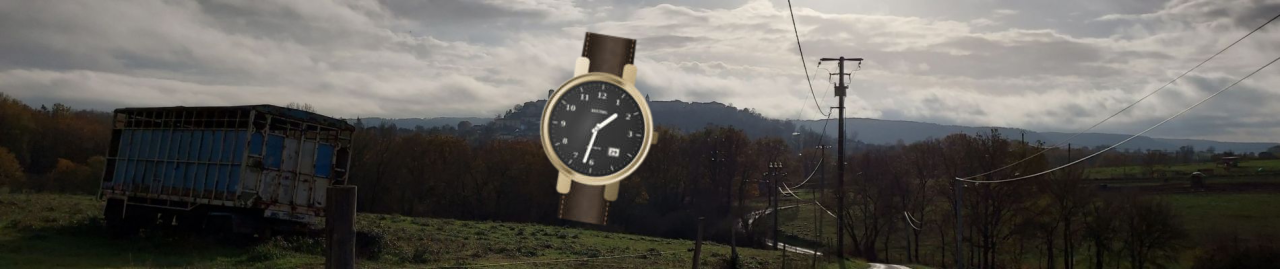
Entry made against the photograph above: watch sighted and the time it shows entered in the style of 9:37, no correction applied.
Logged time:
1:32
